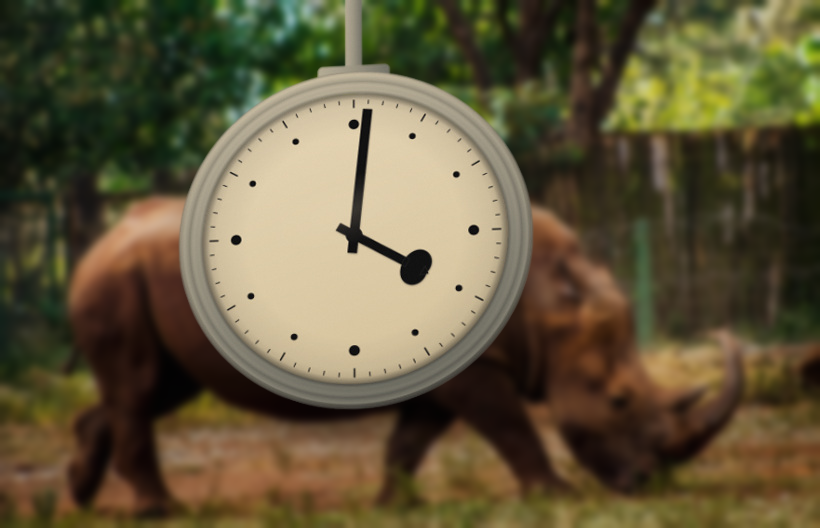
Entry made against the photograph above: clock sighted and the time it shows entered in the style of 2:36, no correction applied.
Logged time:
4:01
